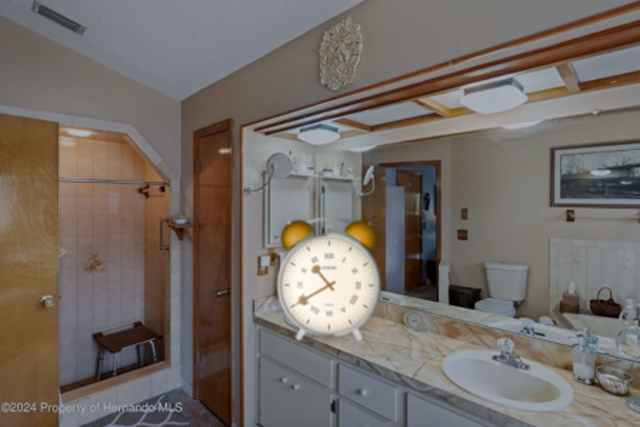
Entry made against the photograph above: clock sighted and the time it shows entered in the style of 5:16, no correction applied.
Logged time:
10:40
